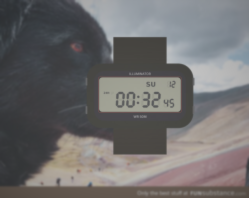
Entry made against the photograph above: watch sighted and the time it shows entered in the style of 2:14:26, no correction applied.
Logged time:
0:32:45
